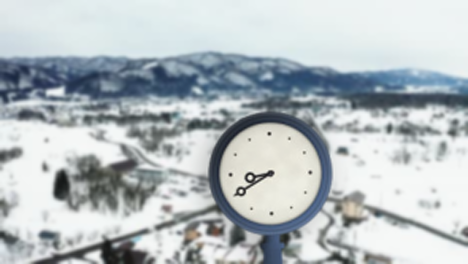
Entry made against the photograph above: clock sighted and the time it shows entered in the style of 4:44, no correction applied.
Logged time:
8:40
